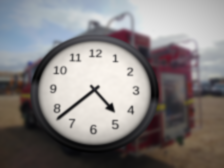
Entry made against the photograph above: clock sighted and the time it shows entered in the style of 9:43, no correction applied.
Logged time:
4:38
